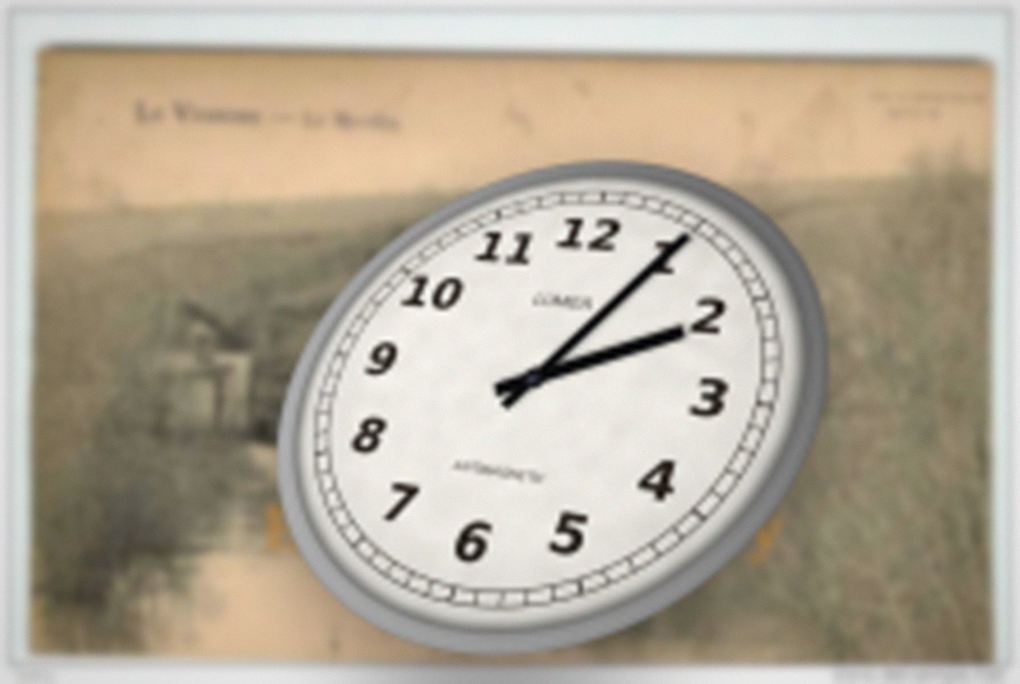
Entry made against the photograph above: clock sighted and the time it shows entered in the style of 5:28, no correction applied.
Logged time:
2:05
